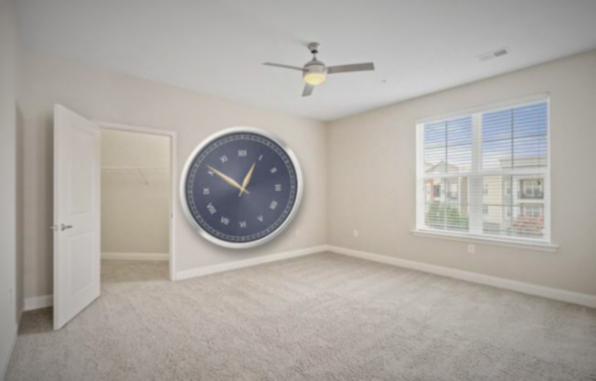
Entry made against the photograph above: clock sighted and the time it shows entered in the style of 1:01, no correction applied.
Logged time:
12:51
